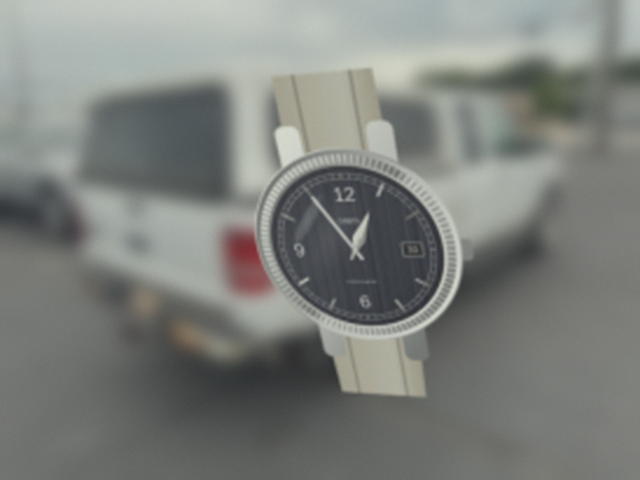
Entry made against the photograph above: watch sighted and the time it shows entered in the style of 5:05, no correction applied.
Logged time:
12:55
